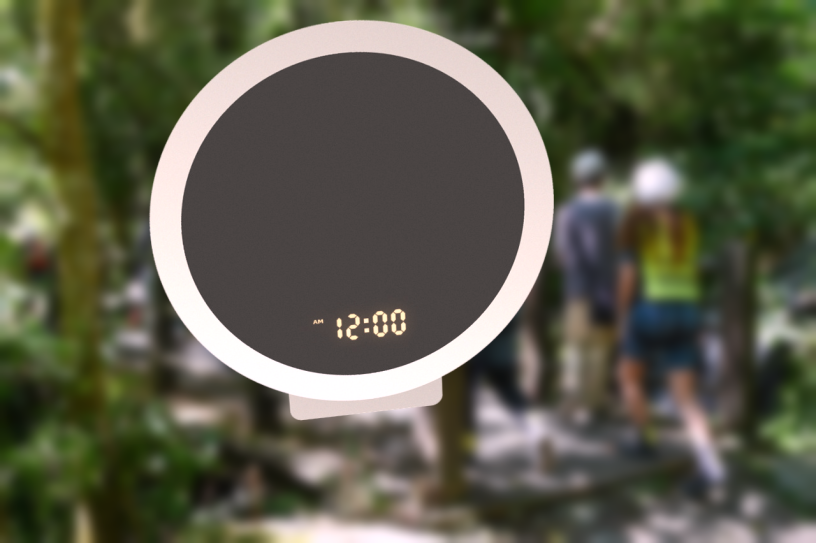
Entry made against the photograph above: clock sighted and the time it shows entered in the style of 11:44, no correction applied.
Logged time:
12:00
